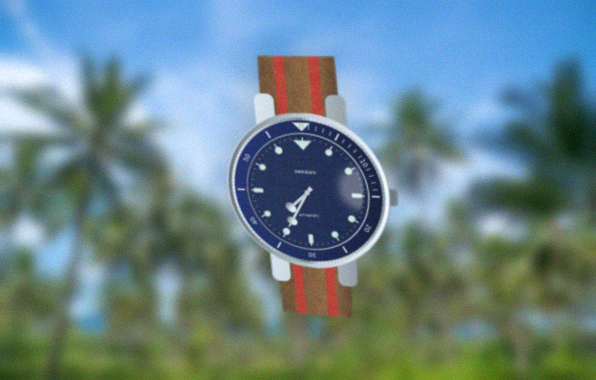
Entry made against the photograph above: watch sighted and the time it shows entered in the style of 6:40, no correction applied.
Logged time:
7:35
